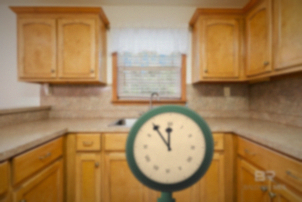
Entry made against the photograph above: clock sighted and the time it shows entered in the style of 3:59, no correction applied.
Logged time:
11:54
